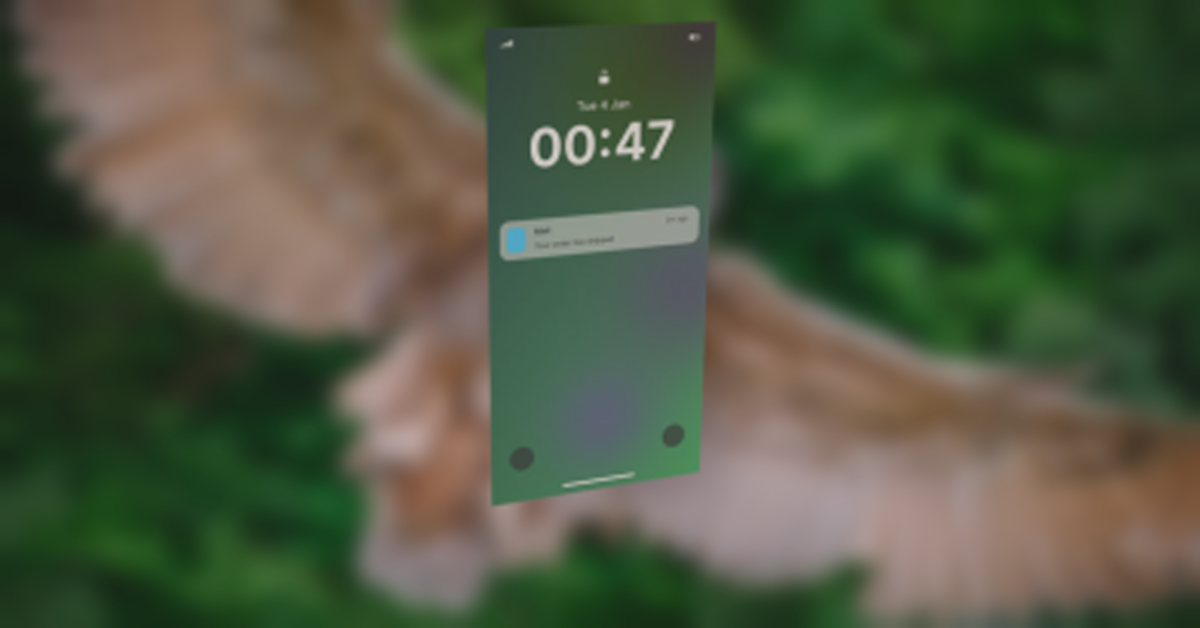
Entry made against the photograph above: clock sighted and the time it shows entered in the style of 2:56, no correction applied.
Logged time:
0:47
